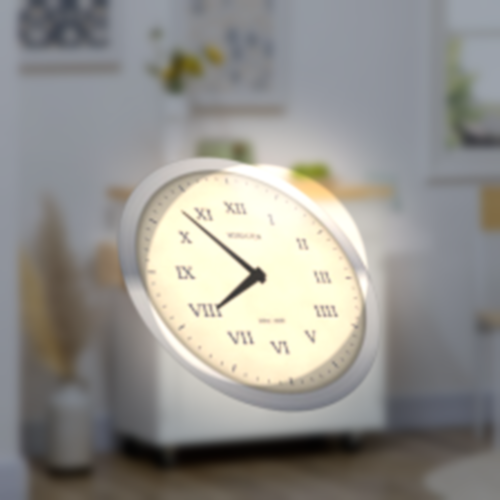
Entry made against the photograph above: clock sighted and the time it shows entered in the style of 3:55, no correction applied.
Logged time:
7:53
